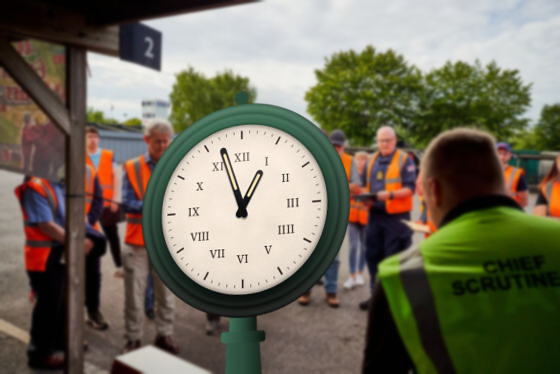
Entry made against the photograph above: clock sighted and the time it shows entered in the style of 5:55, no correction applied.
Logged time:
12:57
